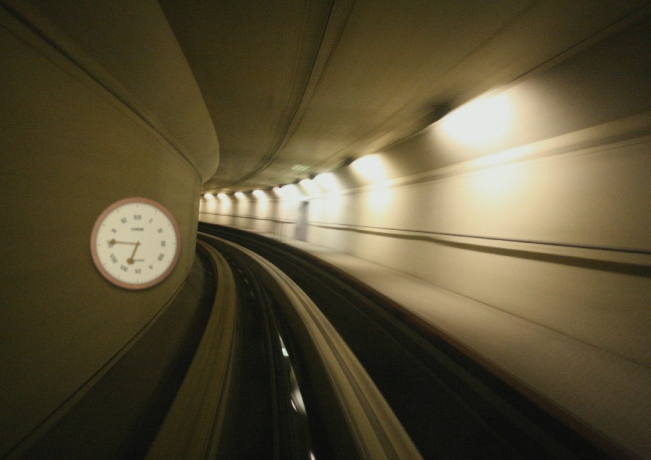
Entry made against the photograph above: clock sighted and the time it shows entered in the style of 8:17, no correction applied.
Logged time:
6:46
